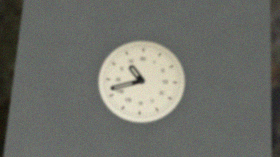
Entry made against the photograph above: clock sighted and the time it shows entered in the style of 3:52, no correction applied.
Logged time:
10:42
